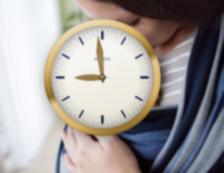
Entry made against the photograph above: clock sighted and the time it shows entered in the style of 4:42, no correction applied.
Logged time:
8:59
